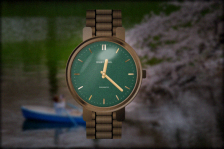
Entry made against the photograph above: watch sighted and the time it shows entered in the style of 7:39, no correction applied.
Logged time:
12:22
